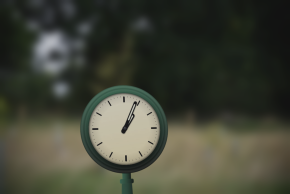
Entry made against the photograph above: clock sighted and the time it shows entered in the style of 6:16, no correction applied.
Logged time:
1:04
